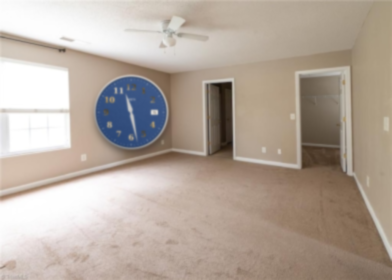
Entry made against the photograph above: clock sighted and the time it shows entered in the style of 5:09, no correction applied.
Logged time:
11:28
